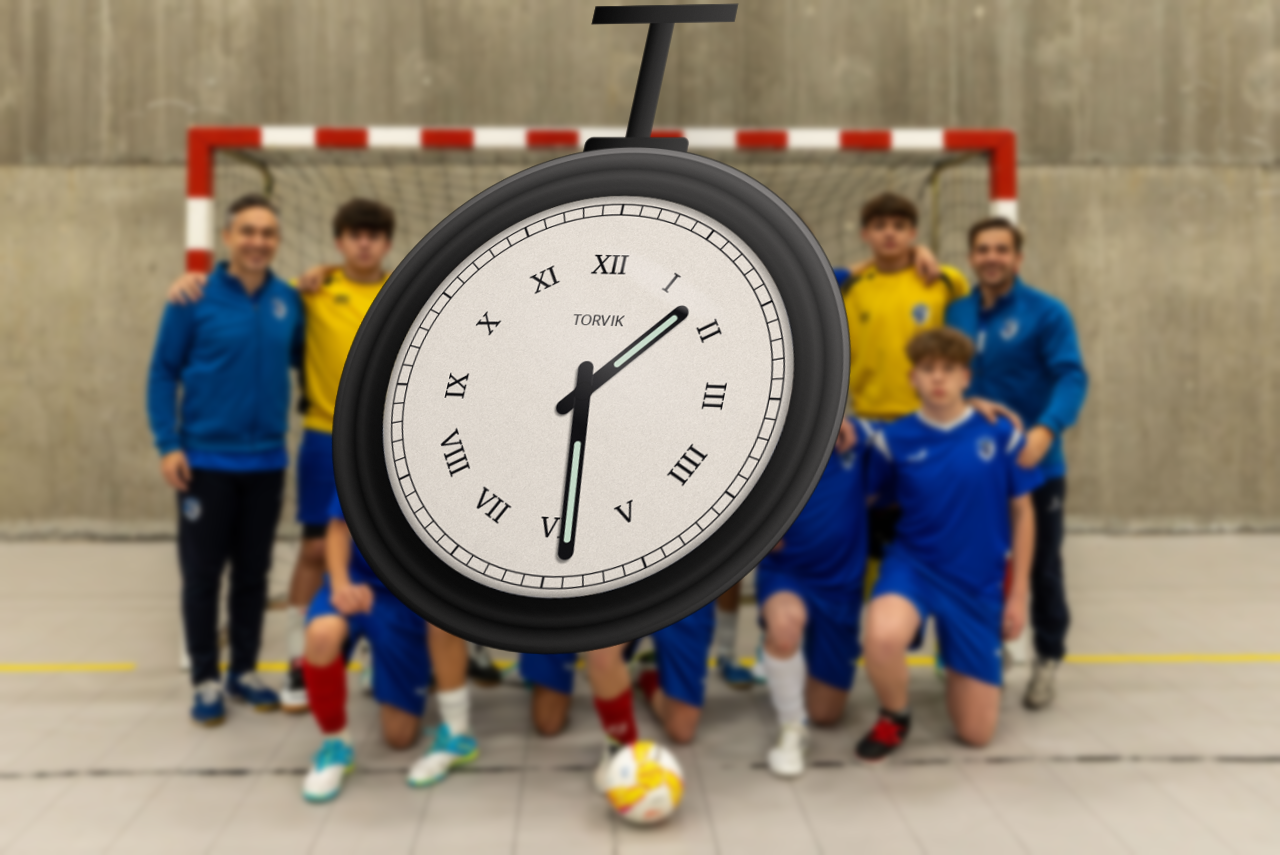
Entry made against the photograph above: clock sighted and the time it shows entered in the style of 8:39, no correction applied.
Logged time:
1:29
